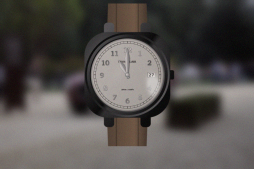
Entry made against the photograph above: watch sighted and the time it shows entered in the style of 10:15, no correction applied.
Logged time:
11:00
